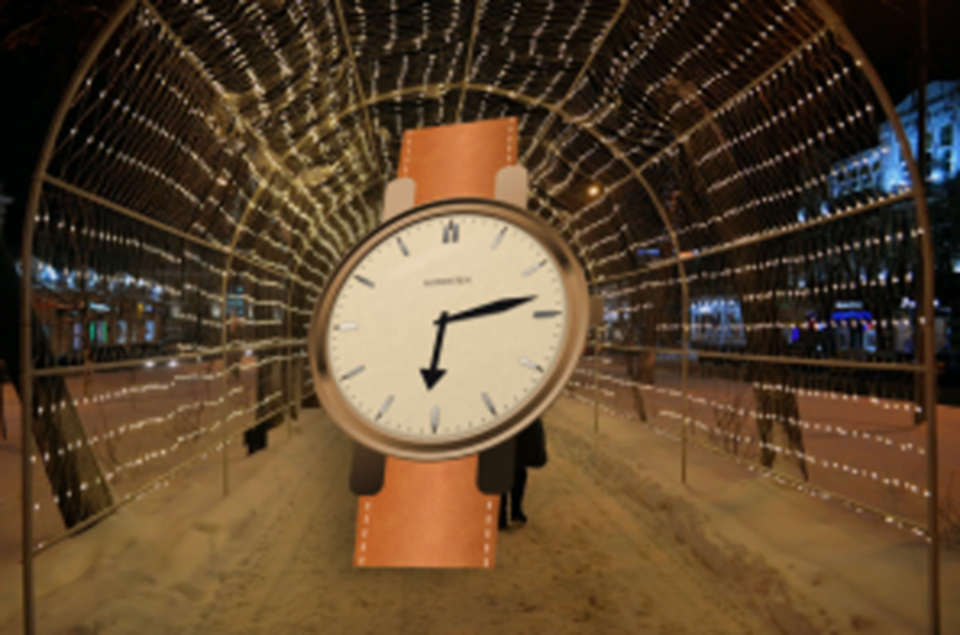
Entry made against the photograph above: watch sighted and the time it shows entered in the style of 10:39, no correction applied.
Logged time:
6:13
